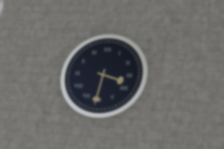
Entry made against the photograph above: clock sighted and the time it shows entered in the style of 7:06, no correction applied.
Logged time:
3:31
